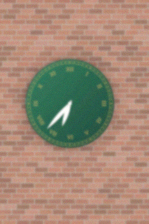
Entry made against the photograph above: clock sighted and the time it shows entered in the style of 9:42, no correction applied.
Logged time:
6:37
